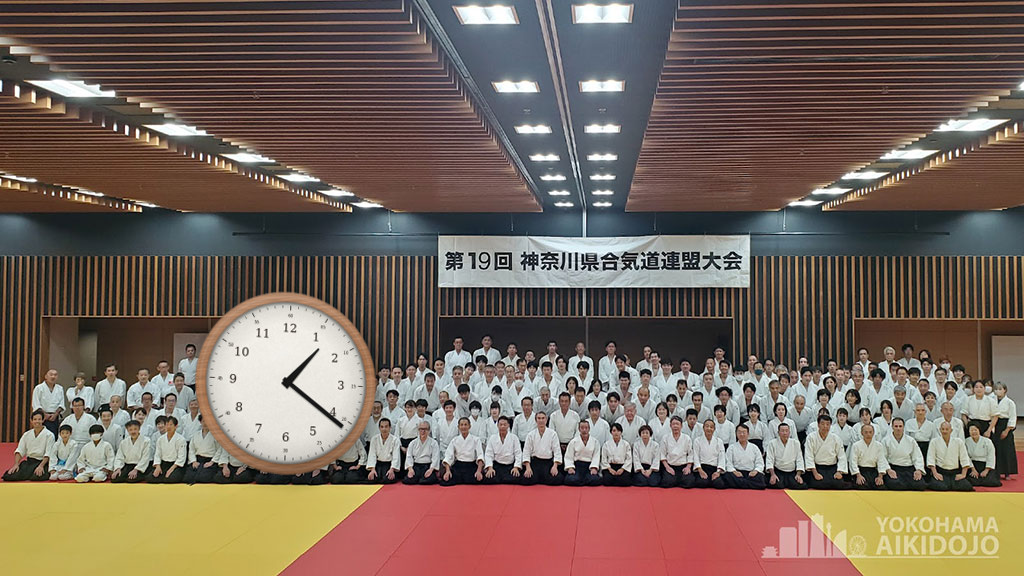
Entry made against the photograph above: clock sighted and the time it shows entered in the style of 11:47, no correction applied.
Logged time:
1:21
